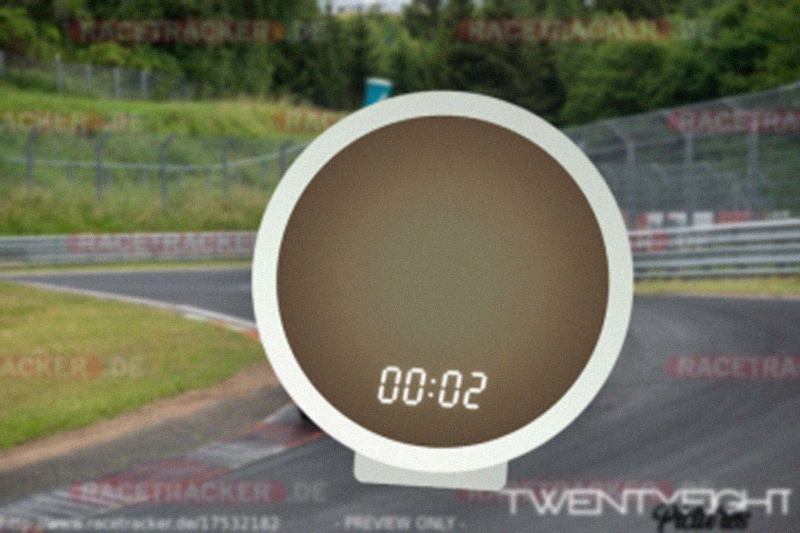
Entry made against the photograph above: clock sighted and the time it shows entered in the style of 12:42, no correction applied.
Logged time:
0:02
